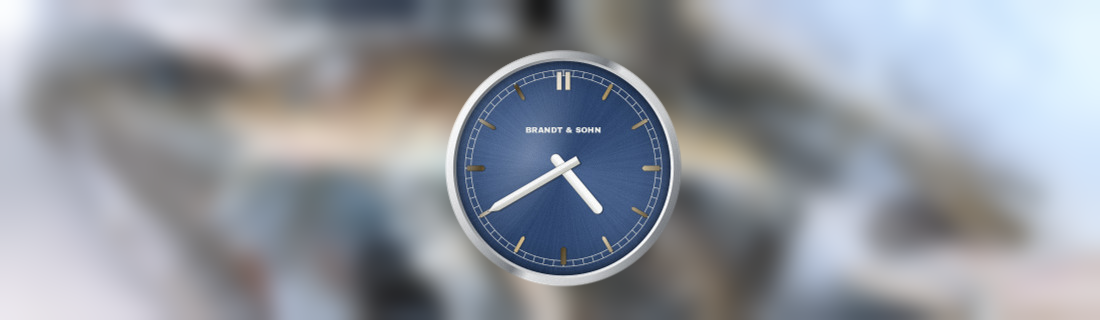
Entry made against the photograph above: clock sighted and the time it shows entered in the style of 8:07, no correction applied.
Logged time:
4:40
